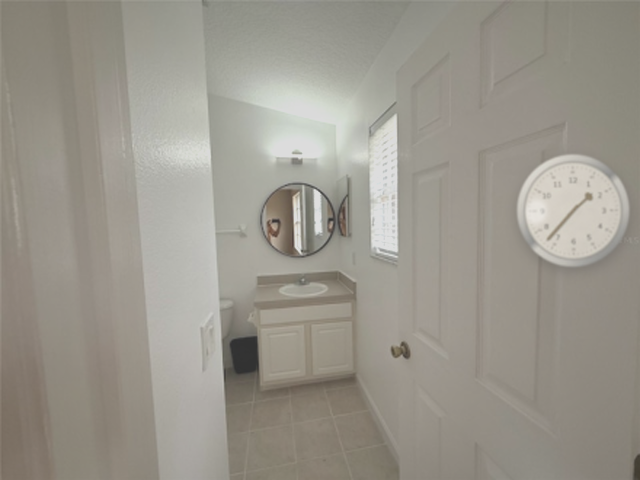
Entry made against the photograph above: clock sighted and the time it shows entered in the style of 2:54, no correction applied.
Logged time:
1:37
